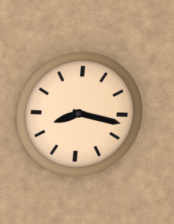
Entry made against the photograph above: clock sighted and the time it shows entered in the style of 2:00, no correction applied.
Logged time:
8:17
